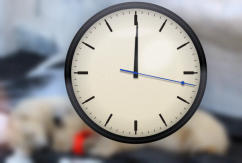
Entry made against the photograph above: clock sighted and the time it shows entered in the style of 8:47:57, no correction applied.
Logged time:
12:00:17
